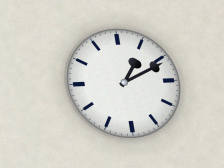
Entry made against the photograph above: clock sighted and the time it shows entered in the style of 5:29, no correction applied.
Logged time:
1:11
